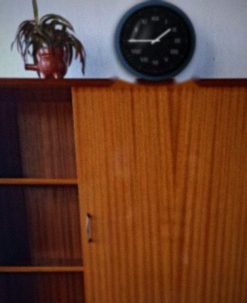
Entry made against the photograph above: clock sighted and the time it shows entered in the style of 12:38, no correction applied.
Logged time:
1:45
